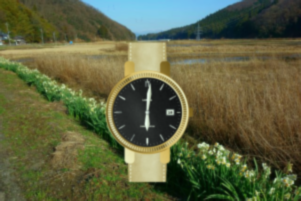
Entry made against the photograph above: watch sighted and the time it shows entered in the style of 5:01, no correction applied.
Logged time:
6:01
